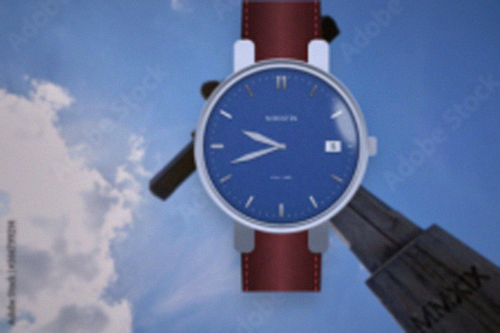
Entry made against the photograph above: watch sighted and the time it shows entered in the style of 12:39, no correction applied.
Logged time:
9:42
